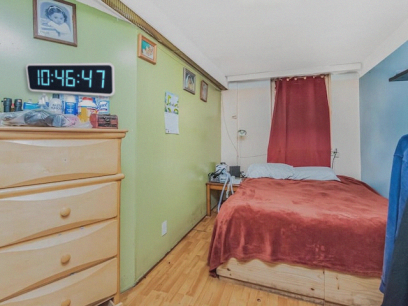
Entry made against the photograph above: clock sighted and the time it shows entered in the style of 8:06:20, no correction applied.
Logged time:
10:46:47
